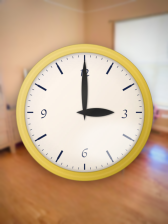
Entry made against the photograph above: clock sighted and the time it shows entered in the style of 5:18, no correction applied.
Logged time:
3:00
